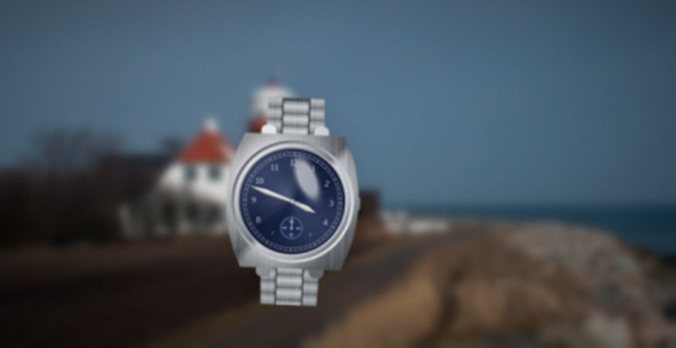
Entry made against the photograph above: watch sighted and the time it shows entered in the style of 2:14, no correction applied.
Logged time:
3:48
